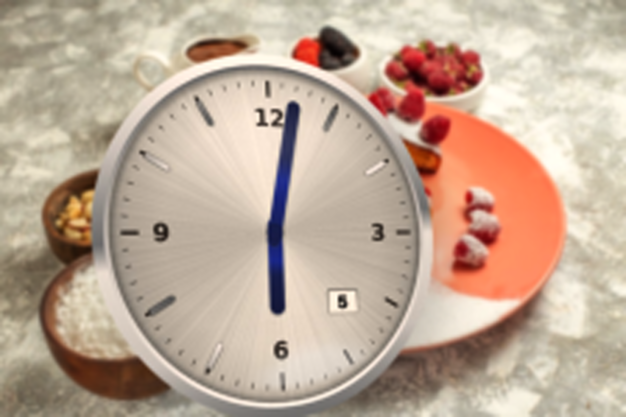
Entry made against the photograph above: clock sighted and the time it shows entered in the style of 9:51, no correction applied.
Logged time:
6:02
